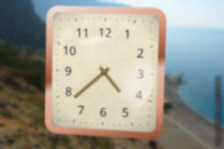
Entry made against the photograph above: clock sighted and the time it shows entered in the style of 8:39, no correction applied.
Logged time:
4:38
